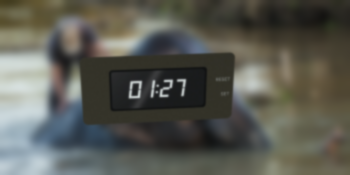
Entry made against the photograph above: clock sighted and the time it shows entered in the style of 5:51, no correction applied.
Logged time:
1:27
